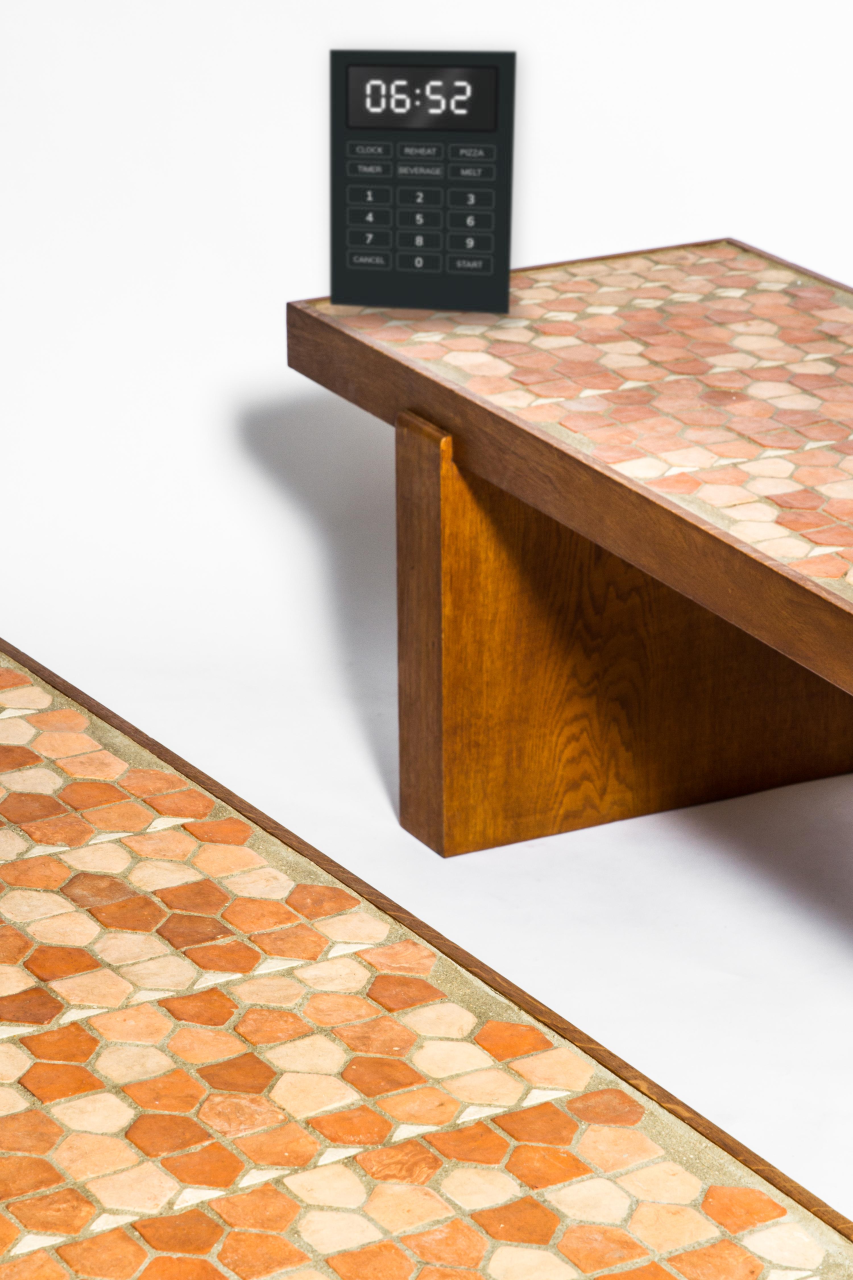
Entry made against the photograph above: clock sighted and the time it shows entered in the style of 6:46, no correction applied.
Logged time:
6:52
